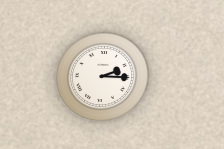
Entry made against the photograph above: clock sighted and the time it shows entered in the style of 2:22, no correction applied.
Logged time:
2:15
